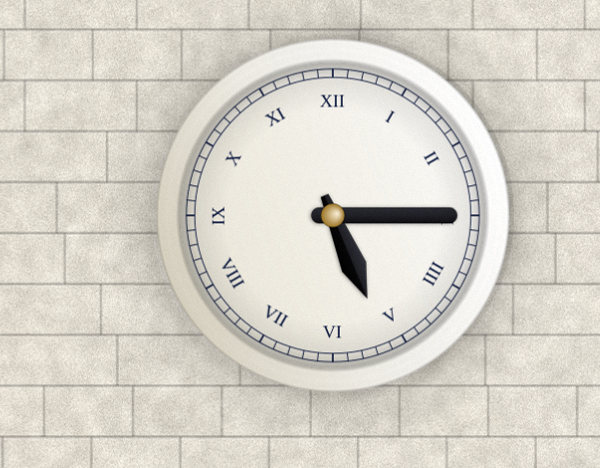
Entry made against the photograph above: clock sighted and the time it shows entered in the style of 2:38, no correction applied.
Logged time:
5:15
